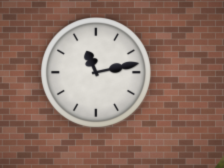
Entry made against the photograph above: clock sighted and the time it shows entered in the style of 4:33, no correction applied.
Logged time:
11:13
